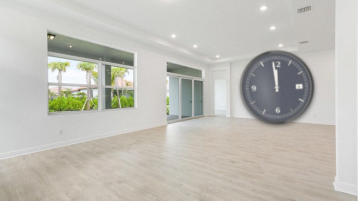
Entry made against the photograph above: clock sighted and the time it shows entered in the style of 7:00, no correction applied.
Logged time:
11:59
